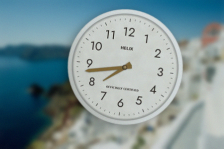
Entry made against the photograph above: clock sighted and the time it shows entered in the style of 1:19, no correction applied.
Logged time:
7:43
